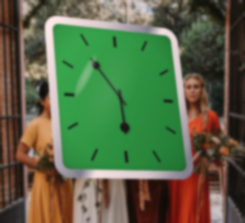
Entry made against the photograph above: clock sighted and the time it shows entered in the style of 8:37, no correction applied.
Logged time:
5:54
